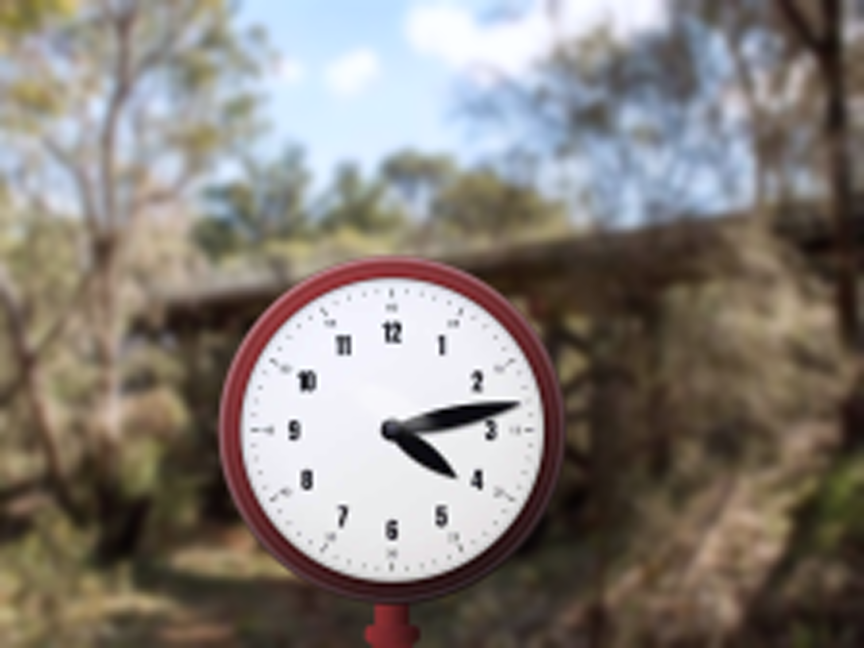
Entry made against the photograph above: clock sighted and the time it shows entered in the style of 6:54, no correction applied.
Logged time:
4:13
